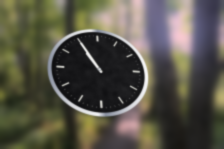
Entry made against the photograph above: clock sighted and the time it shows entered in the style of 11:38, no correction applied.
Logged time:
10:55
